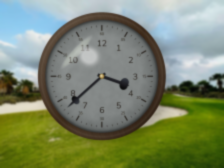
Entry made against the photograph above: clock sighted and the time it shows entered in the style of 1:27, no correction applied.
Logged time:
3:38
